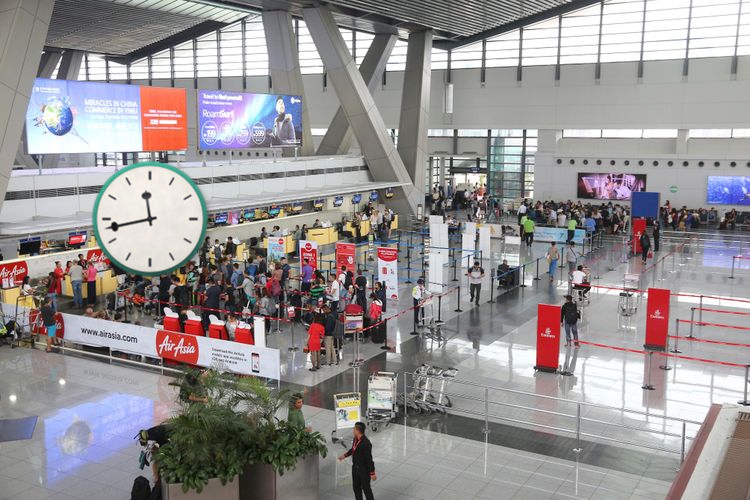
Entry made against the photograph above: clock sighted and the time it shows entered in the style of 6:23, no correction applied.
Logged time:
11:43
